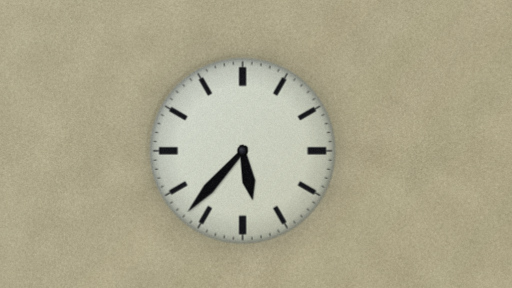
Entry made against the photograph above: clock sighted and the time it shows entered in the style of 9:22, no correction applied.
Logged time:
5:37
